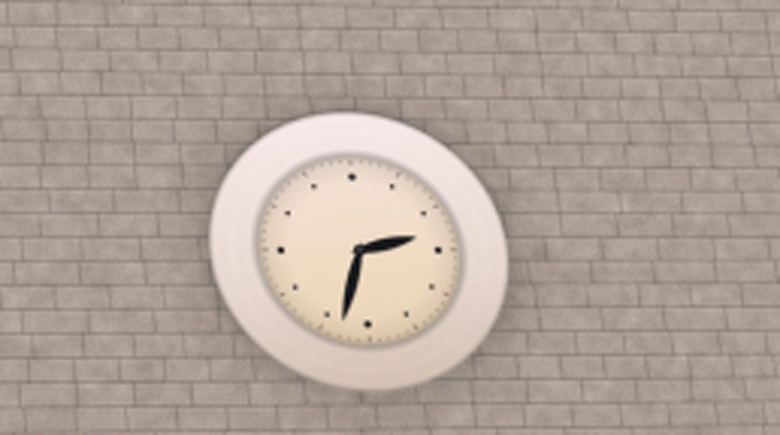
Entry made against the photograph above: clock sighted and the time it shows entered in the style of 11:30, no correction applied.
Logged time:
2:33
